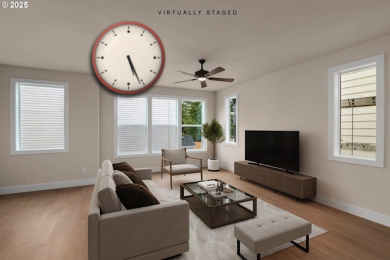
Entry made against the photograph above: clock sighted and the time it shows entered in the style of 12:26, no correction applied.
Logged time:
5:26
